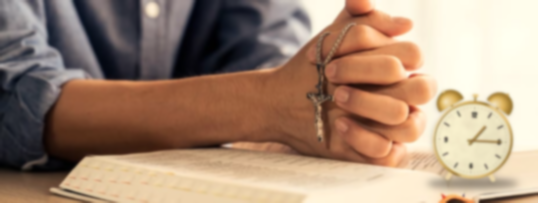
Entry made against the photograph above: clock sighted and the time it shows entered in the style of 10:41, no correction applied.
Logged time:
1:15
